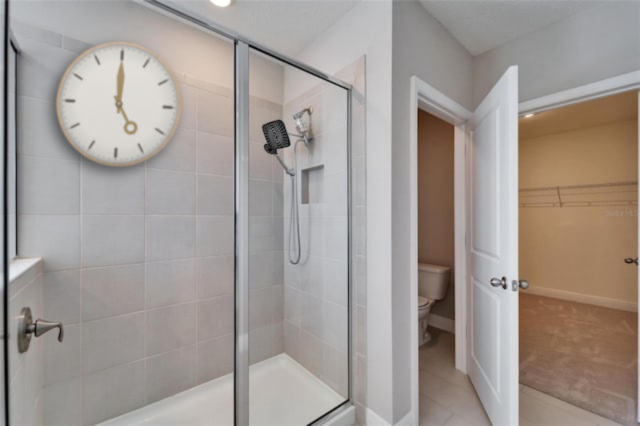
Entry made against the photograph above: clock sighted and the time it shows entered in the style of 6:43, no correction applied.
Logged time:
5:00
